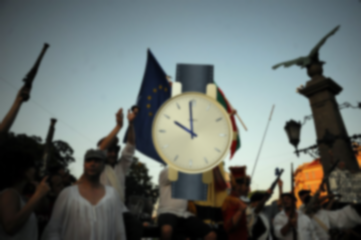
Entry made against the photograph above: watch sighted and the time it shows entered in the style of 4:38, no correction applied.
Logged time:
9:59
